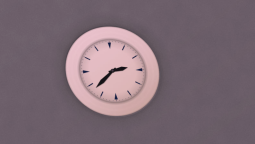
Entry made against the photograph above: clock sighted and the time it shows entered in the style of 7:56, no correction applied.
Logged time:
2:38
